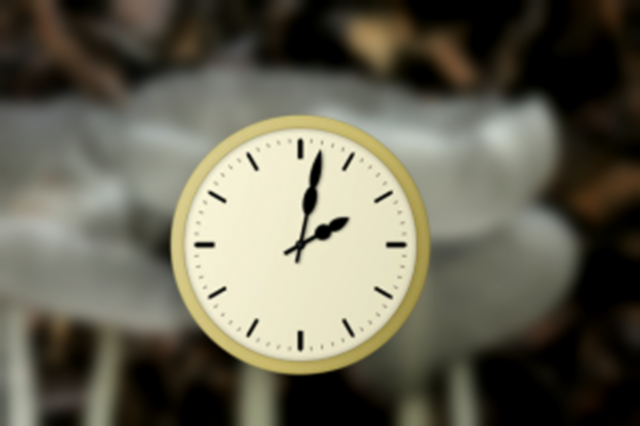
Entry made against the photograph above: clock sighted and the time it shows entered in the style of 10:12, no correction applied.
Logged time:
2:02
